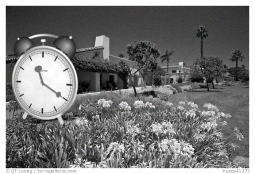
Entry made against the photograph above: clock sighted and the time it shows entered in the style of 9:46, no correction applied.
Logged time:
11:20
